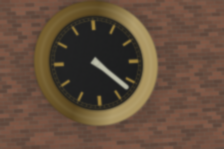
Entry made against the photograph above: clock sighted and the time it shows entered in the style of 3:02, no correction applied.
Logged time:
4:22
